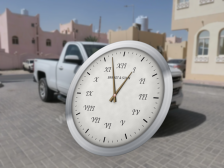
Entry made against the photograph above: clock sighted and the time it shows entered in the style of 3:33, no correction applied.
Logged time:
12:57
